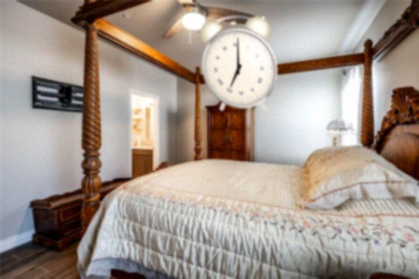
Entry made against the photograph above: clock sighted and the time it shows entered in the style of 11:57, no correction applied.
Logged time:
7:01
